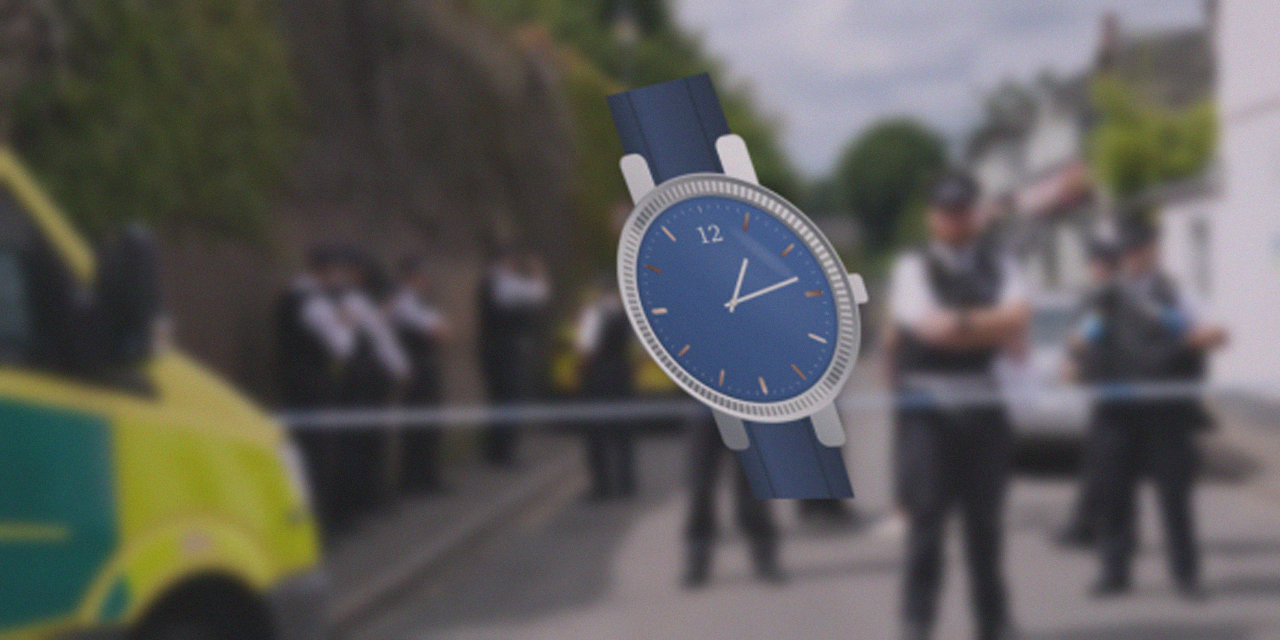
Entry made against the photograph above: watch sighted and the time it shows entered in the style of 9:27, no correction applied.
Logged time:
1:13
